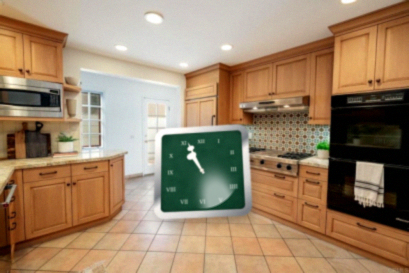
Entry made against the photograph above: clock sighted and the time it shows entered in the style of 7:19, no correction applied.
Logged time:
10:56
